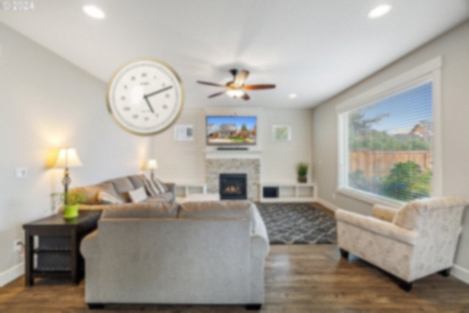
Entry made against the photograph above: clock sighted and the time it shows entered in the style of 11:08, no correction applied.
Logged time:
5:12
